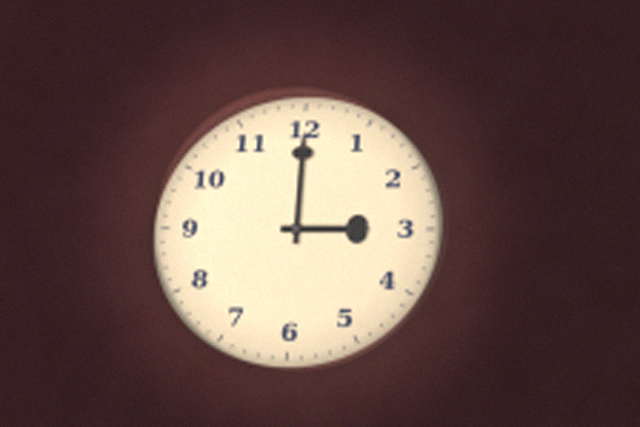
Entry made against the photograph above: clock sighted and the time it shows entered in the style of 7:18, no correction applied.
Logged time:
3:00
